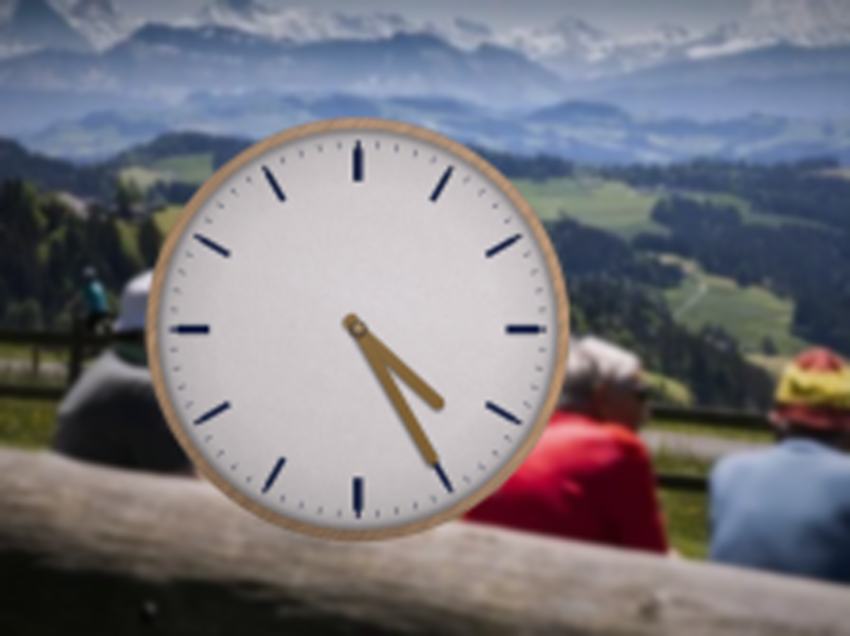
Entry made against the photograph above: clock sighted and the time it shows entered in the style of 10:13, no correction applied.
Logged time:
4:25
